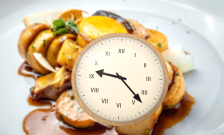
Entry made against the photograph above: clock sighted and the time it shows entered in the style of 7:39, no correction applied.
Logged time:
9:23
